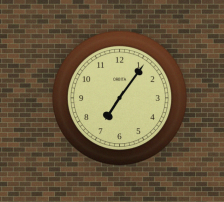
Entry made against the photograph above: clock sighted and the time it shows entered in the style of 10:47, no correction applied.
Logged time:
7:06
